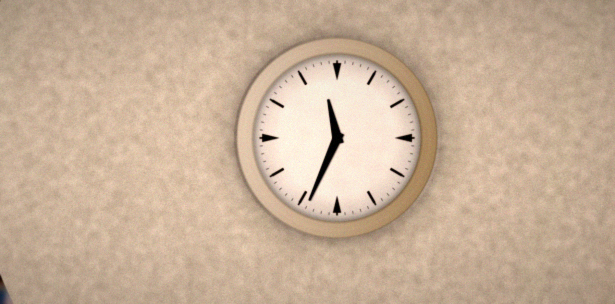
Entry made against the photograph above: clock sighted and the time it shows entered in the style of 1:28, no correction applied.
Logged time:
11:34
